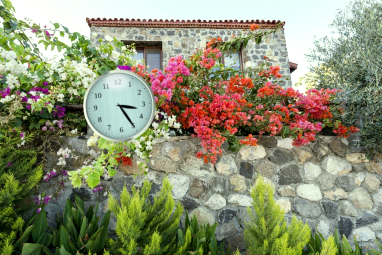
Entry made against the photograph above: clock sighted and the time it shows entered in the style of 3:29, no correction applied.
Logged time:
3:25
